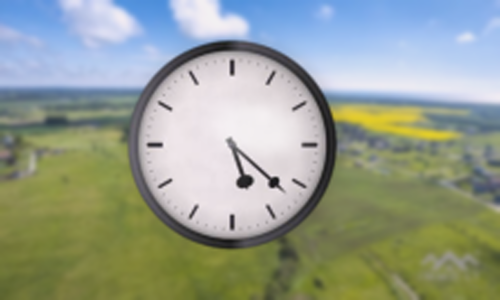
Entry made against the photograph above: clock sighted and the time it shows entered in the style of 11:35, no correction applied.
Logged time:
5:22
